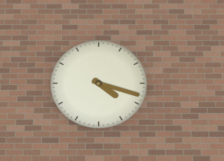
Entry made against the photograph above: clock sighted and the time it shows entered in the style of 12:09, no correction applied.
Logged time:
4:18
